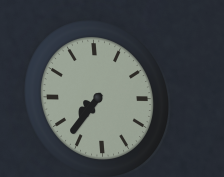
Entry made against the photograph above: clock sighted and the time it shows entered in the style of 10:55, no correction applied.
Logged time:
7:37
